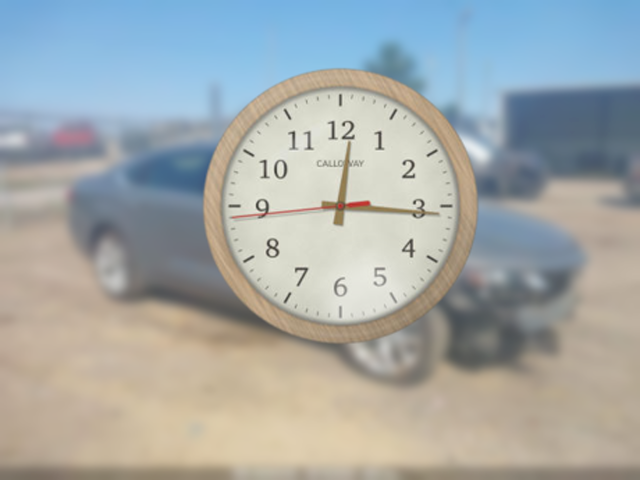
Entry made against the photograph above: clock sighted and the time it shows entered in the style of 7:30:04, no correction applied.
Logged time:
12:15:44
